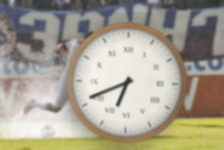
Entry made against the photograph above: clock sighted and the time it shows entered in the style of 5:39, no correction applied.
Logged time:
6:41
